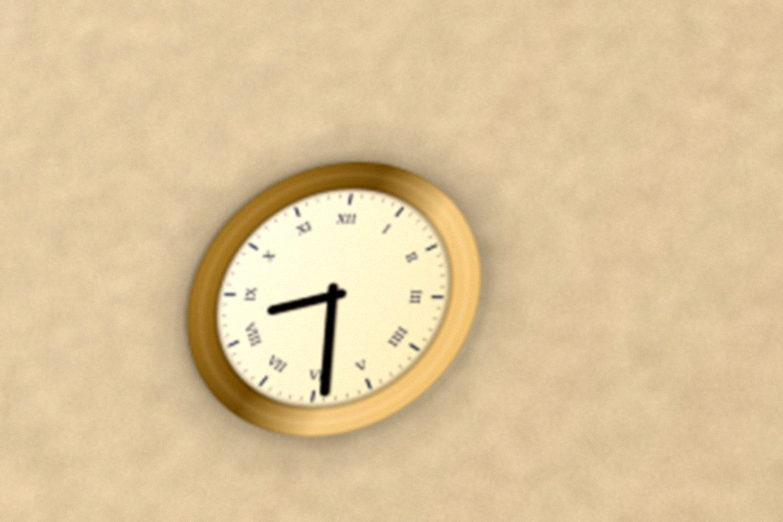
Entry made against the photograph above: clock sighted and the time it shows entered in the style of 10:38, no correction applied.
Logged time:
8:29
